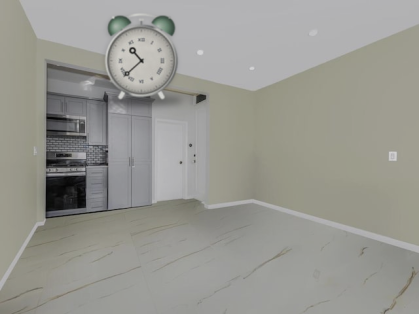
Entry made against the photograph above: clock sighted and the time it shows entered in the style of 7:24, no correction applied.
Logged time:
10:38
